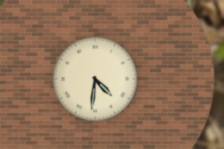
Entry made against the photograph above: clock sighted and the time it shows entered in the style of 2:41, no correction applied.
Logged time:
4:31
